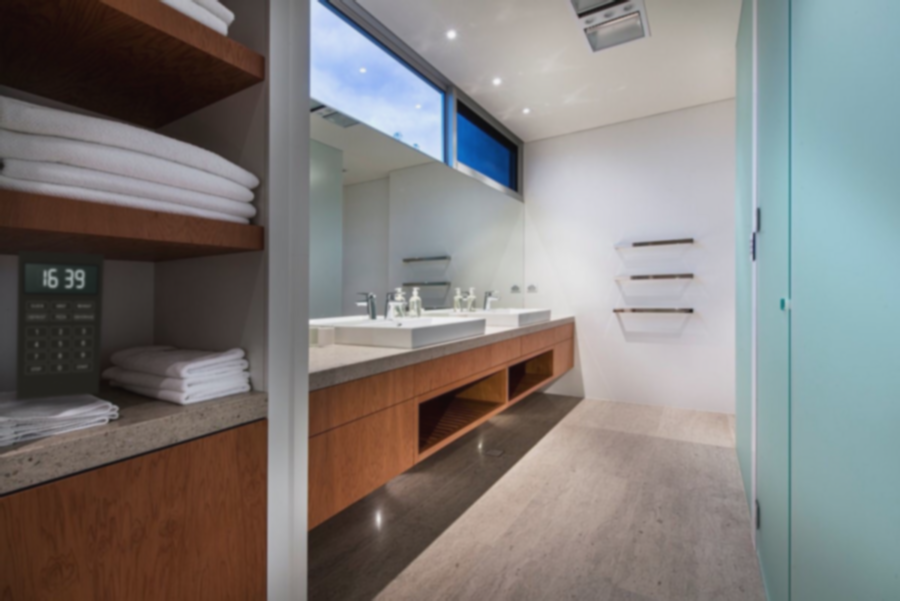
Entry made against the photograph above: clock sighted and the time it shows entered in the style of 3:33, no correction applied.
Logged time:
16:39
